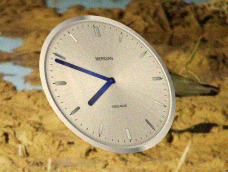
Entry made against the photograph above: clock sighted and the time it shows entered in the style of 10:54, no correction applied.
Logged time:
7:49
